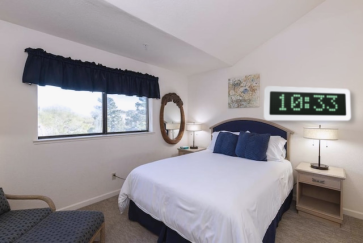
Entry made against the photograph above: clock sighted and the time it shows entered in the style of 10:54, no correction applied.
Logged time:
10:33
